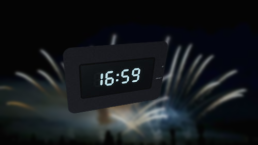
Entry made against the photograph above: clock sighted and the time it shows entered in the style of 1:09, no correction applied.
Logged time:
16:59
